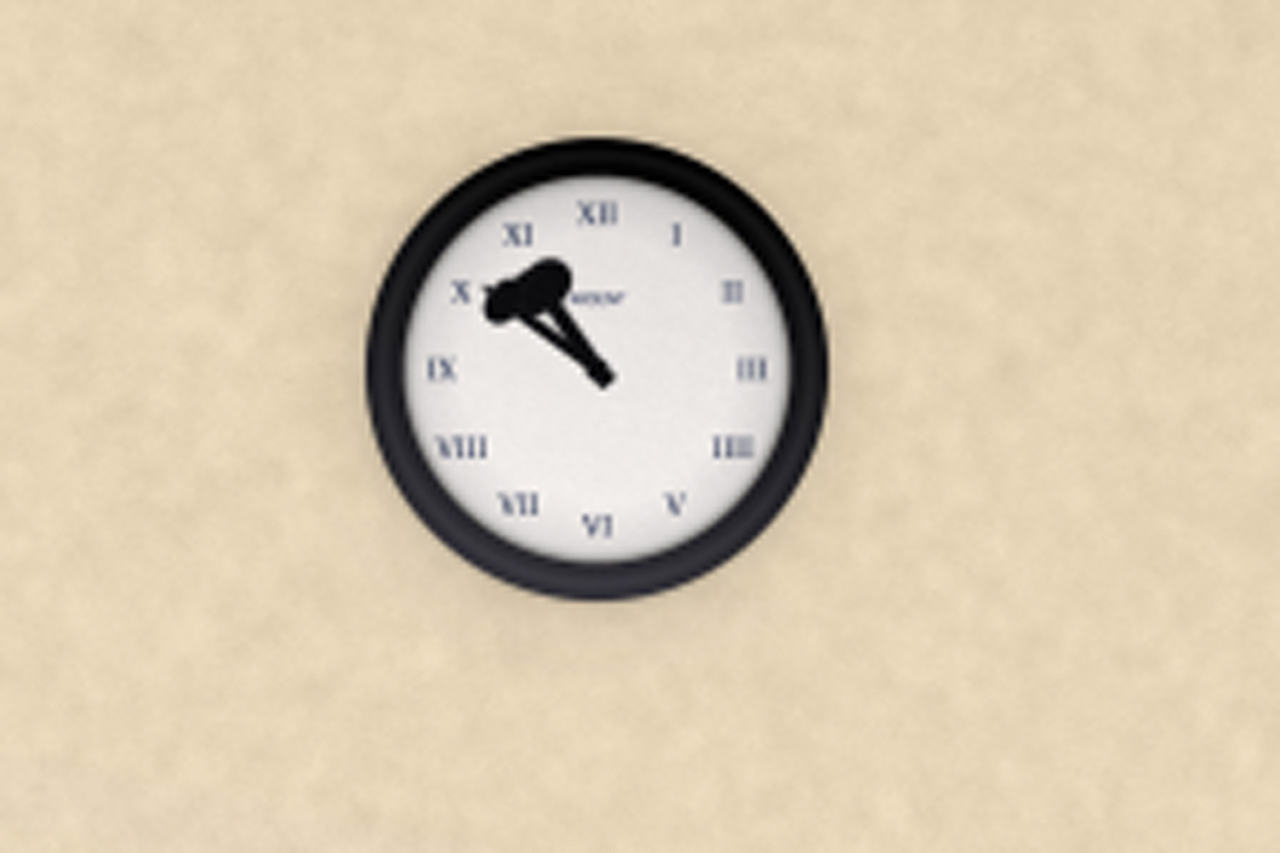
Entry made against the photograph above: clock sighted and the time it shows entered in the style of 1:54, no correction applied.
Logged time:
10:51
